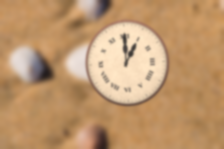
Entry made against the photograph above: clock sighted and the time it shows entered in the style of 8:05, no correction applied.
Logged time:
1:00
